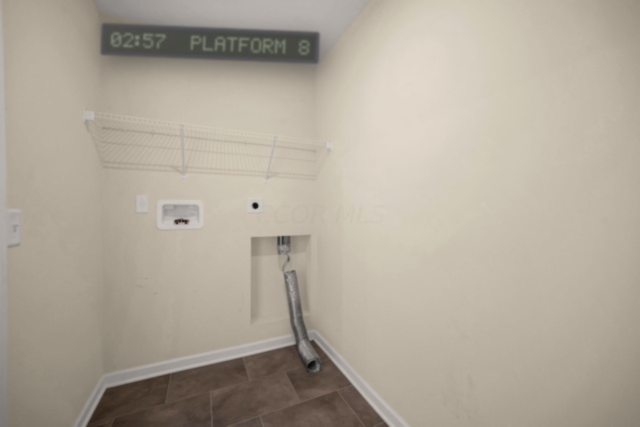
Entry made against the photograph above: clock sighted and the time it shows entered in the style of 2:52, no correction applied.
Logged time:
2:57
